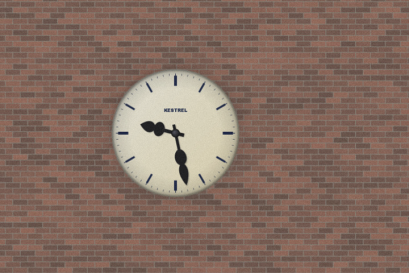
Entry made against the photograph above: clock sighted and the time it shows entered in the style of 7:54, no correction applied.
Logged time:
9:28
